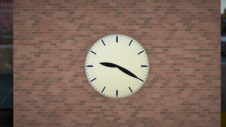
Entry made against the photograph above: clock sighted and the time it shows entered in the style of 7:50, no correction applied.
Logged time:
9:20
